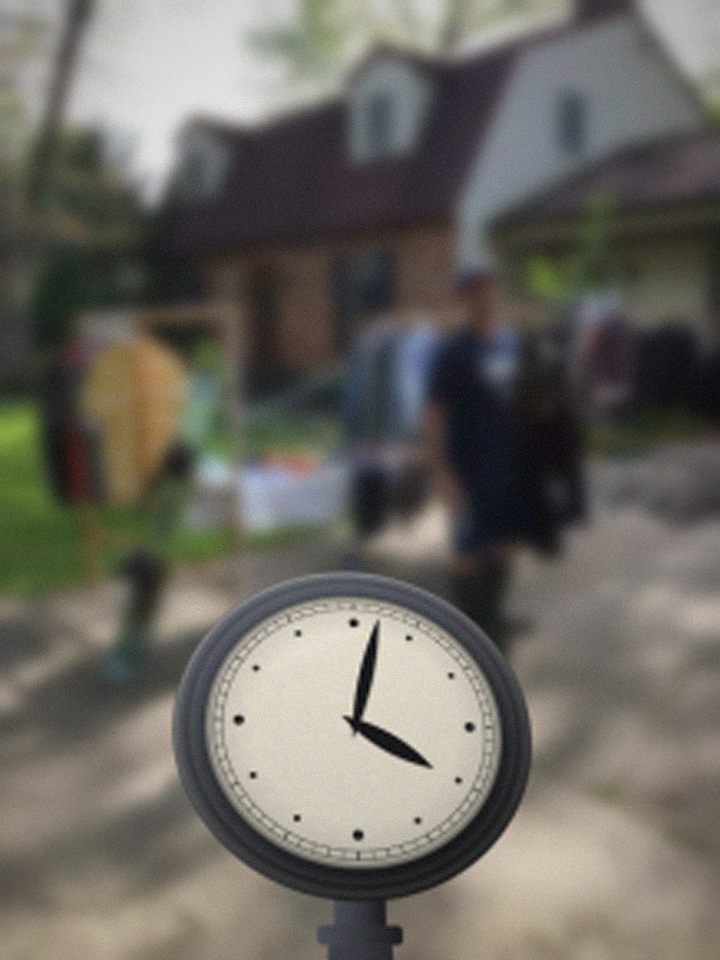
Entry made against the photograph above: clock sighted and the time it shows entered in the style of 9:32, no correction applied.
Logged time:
4:02
